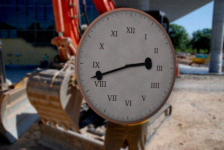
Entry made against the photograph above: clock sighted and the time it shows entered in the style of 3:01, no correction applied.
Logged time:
2:42
